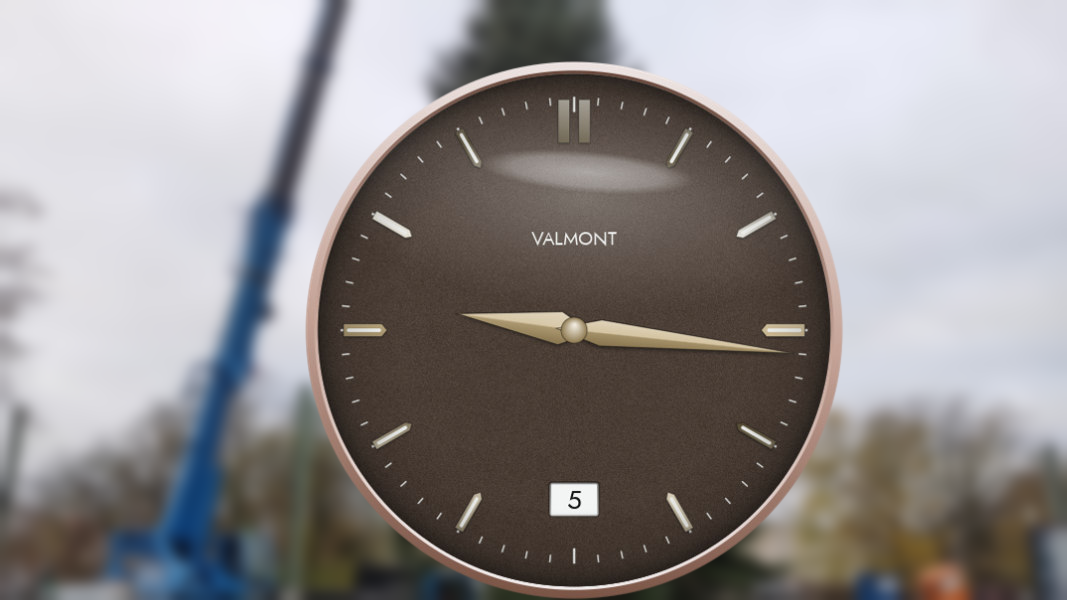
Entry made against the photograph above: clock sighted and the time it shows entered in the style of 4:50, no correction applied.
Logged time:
9:16
